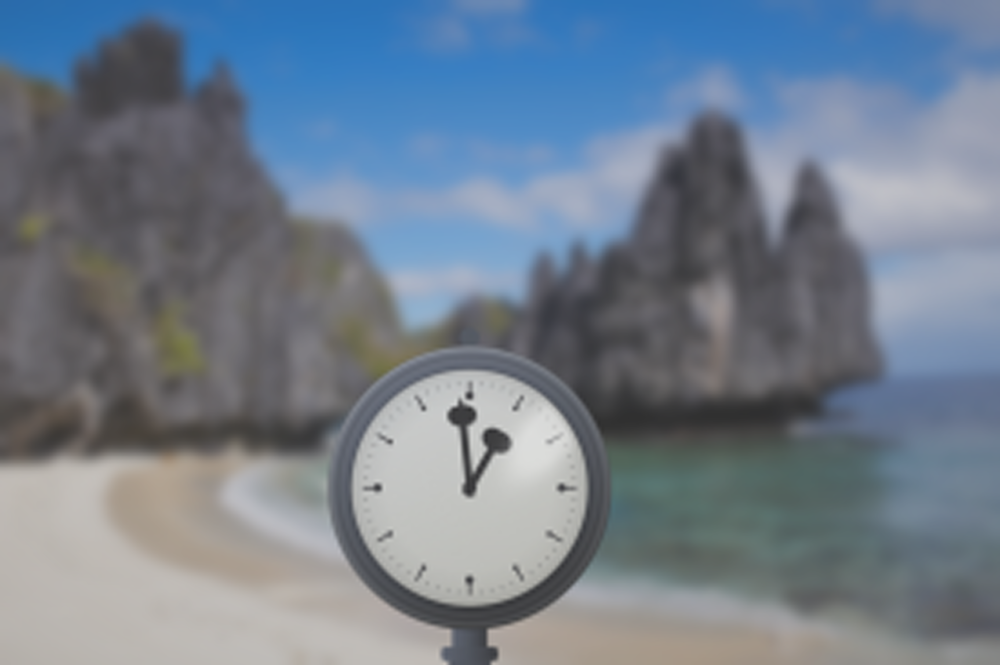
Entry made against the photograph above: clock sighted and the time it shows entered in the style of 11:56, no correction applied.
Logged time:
12:59
